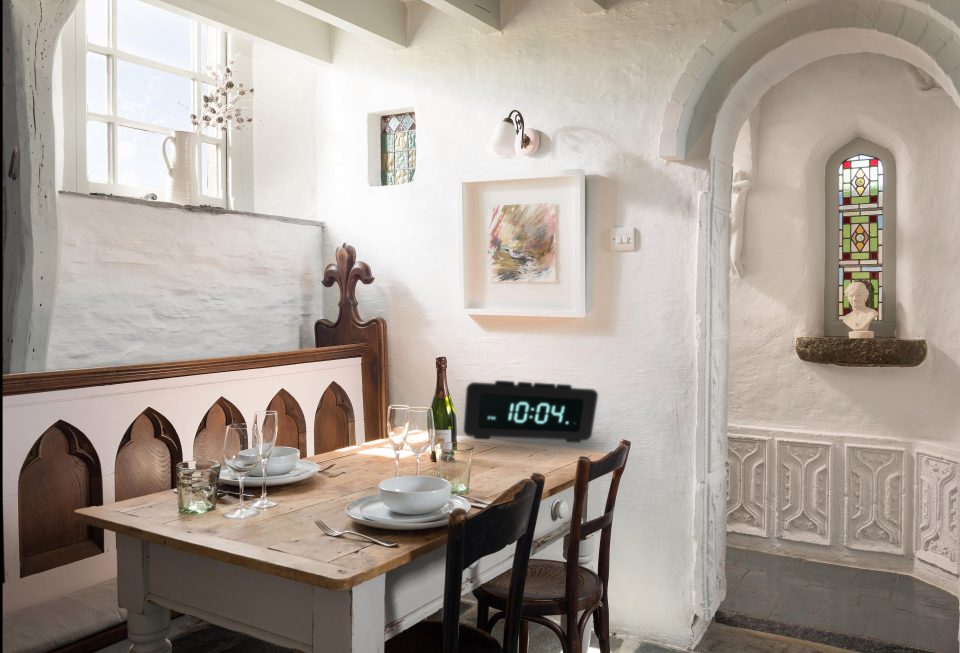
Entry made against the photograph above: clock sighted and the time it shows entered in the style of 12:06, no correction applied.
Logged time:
10:04
